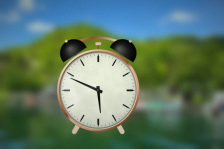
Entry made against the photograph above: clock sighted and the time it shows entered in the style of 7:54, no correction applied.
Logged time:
5:49
